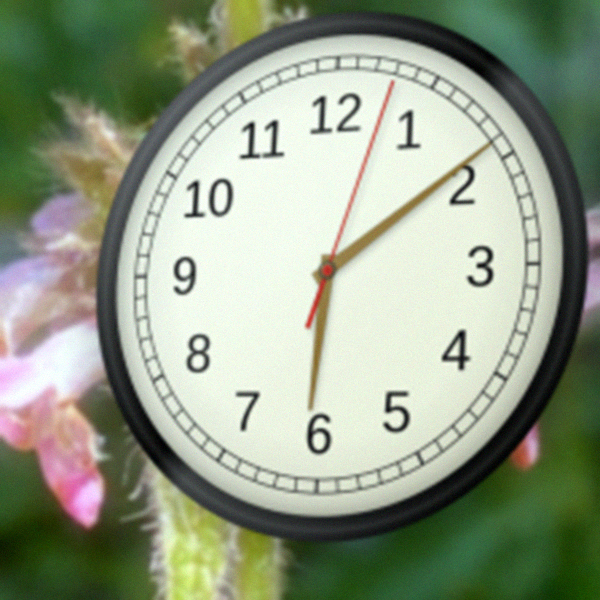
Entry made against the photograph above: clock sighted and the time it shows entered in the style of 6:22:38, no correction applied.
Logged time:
6:09:03
